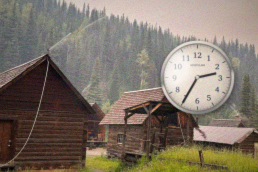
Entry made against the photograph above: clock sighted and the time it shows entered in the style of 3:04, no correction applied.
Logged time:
2:35
